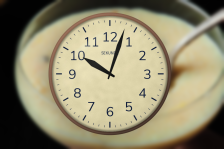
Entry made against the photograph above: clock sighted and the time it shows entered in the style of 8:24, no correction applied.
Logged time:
10:03
